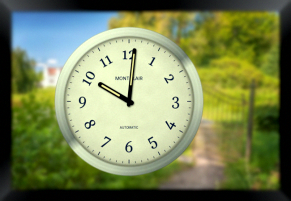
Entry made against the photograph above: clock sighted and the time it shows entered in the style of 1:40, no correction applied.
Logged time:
10:01
